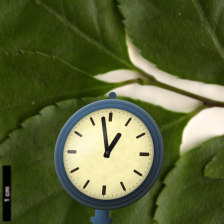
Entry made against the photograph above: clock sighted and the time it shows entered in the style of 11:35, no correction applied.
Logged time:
12:58
